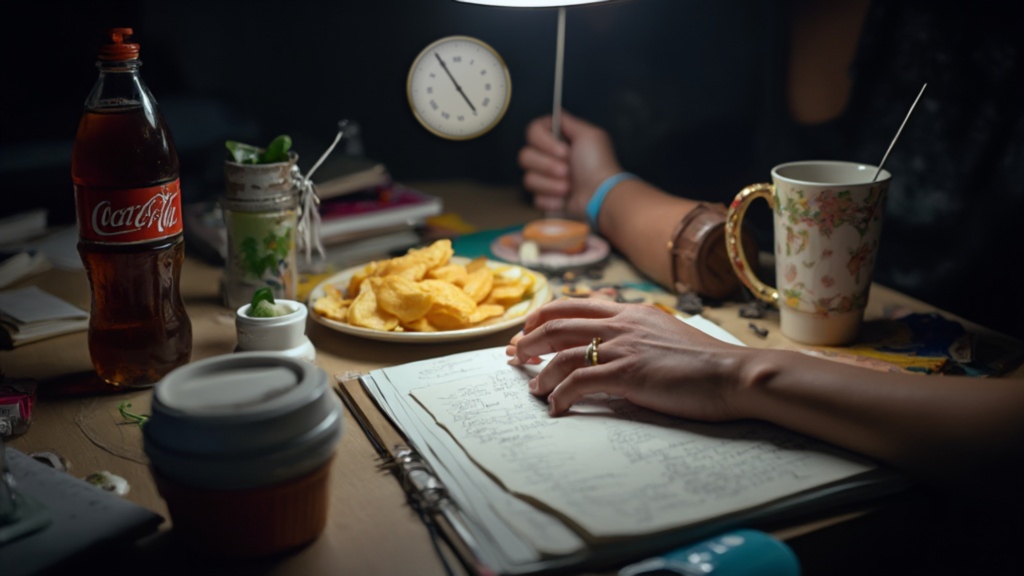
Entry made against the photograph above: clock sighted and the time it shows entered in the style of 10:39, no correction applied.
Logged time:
4:55
